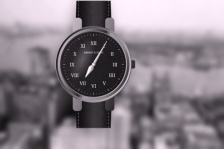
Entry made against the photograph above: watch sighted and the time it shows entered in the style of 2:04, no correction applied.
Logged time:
7:05
